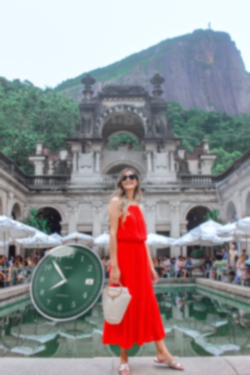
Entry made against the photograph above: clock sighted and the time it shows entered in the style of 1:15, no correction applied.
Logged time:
7:53
